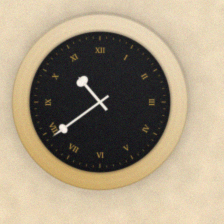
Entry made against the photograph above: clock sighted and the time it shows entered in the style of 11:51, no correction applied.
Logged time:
10:39
